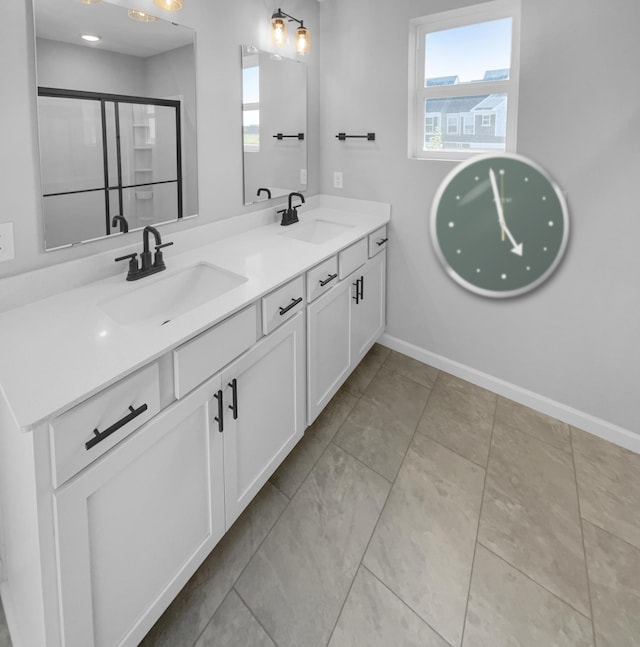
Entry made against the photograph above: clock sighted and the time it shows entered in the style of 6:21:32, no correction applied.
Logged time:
4:58:00
